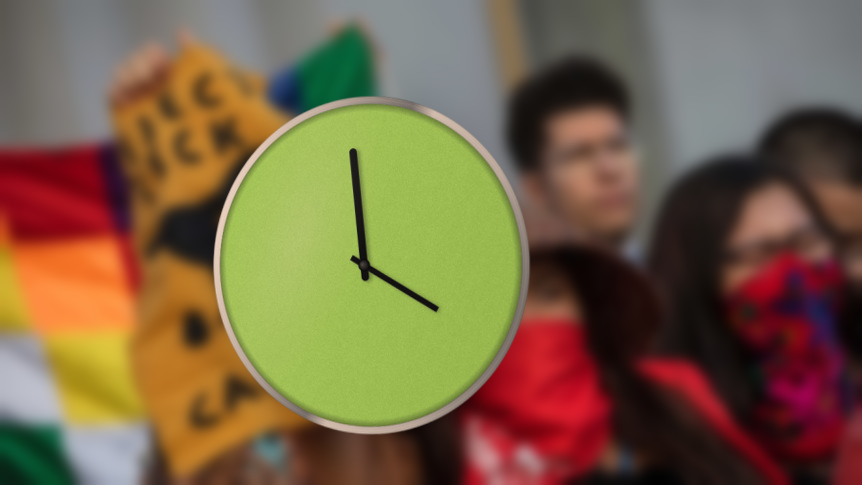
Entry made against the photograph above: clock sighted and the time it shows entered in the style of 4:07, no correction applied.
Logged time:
3:59
